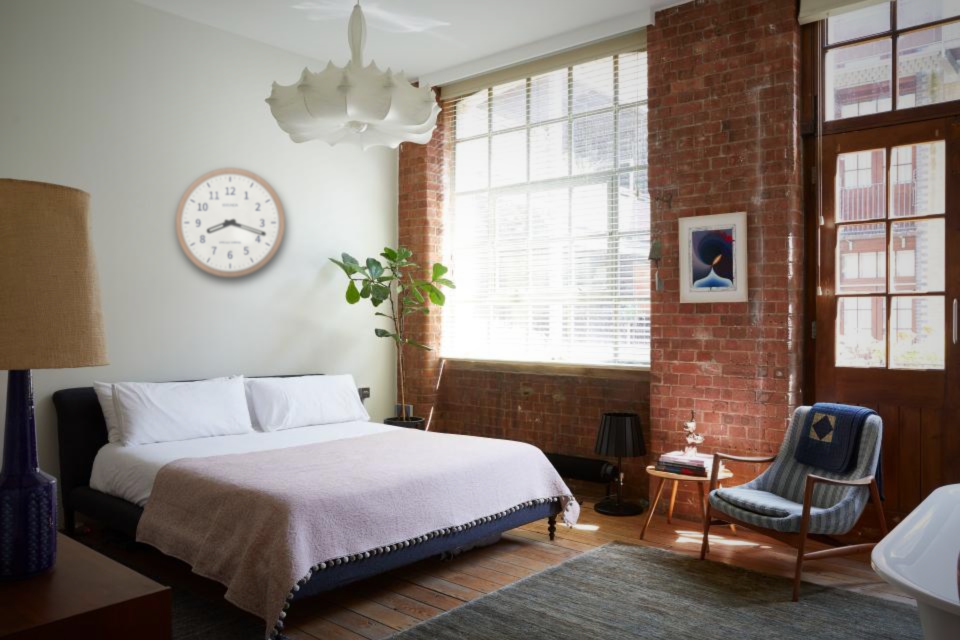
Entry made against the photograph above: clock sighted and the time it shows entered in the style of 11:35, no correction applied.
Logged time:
8:18
